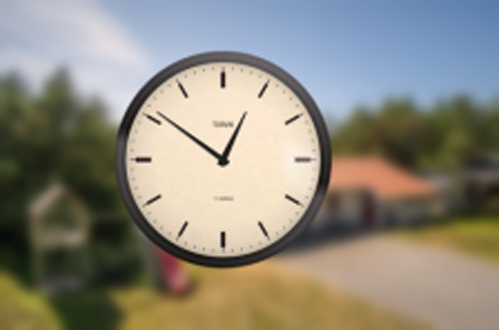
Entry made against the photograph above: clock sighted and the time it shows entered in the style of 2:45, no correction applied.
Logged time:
12:51
